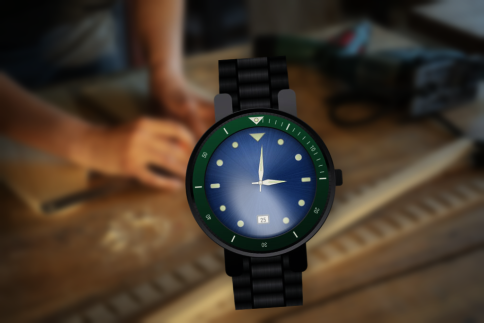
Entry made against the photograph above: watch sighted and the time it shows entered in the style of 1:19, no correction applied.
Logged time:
3:01
